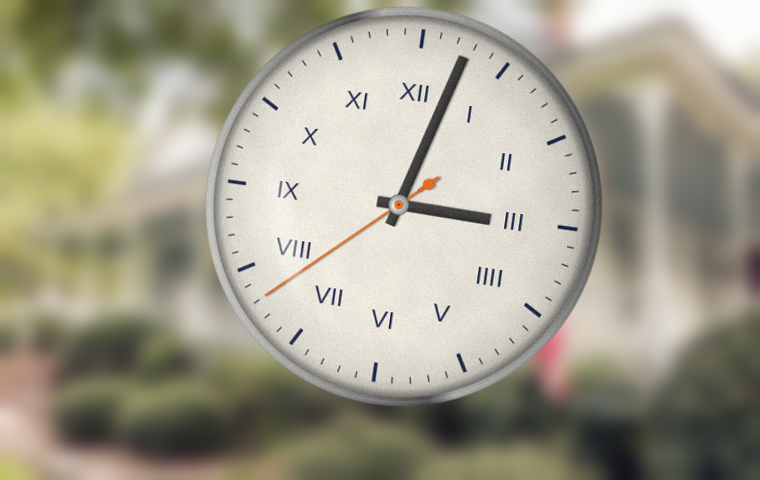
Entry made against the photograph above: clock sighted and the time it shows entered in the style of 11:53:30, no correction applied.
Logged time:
3:02:38
